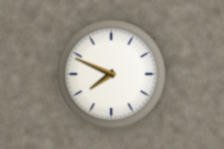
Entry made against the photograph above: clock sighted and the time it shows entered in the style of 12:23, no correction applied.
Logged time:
7:49
